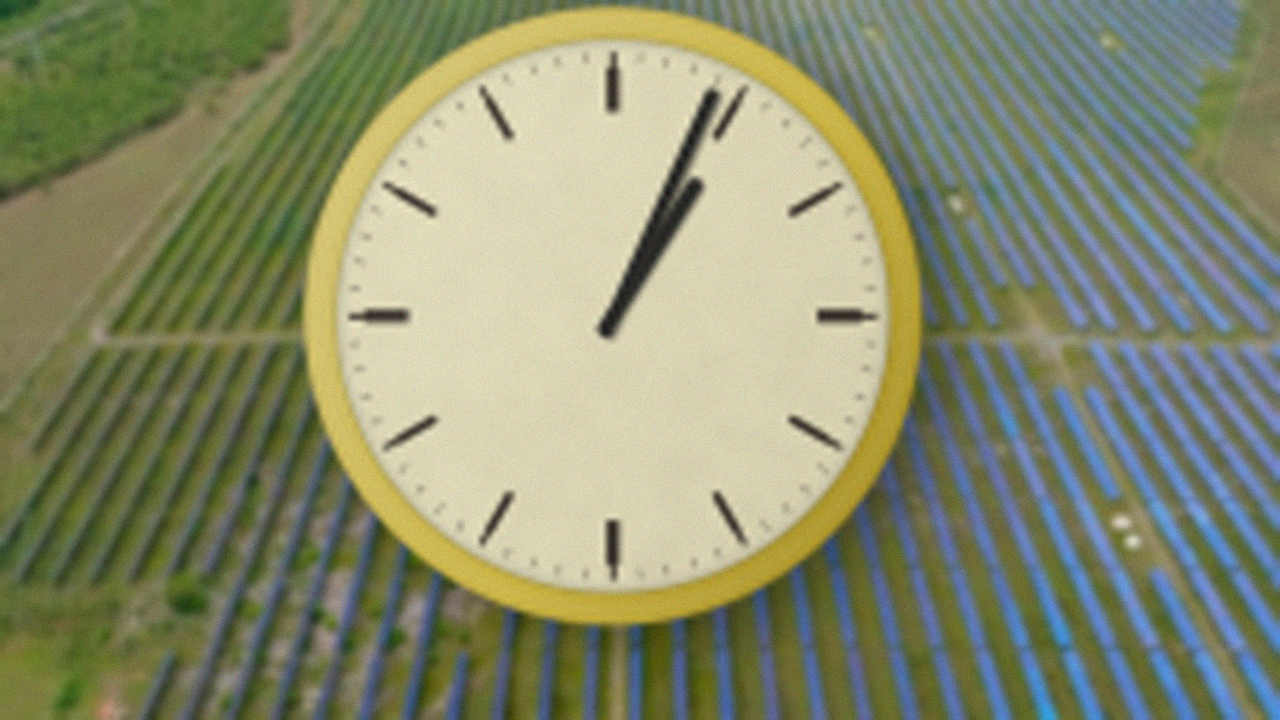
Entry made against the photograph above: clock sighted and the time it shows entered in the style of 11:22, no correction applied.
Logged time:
1:04
